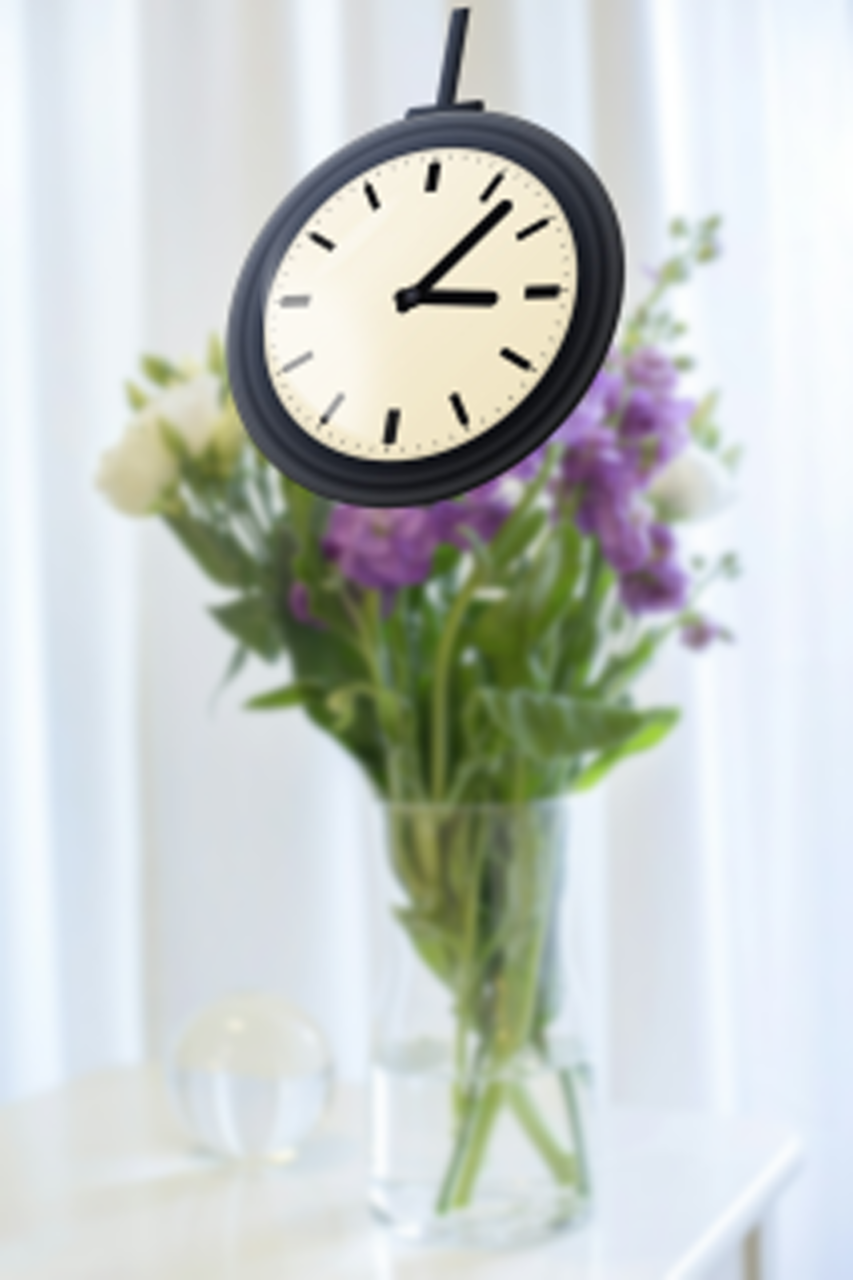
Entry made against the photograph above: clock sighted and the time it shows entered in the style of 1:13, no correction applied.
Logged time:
3:07
